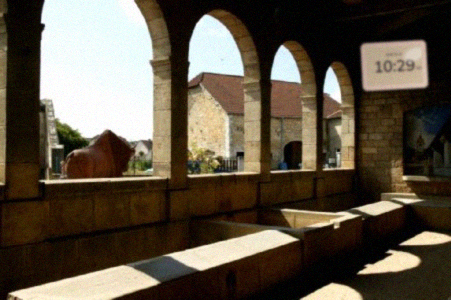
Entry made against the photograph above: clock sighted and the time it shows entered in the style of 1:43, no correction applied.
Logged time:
10:29
